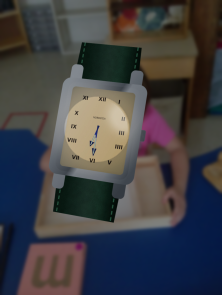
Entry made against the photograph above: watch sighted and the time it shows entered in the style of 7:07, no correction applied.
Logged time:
6:30
